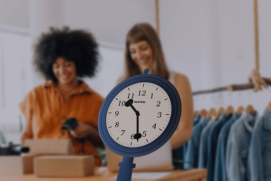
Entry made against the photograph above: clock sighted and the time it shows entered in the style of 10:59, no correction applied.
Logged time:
10:28
